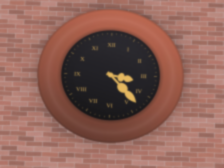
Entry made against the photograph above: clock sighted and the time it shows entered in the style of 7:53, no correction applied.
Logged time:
3:23
